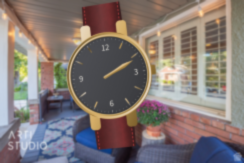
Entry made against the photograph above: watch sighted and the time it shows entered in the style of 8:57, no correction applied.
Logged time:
2:11
